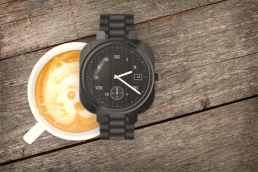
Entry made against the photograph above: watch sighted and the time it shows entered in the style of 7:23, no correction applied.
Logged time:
2:21
